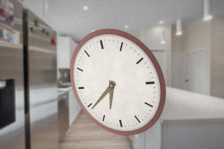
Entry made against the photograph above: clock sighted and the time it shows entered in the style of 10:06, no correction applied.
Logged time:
6:39
